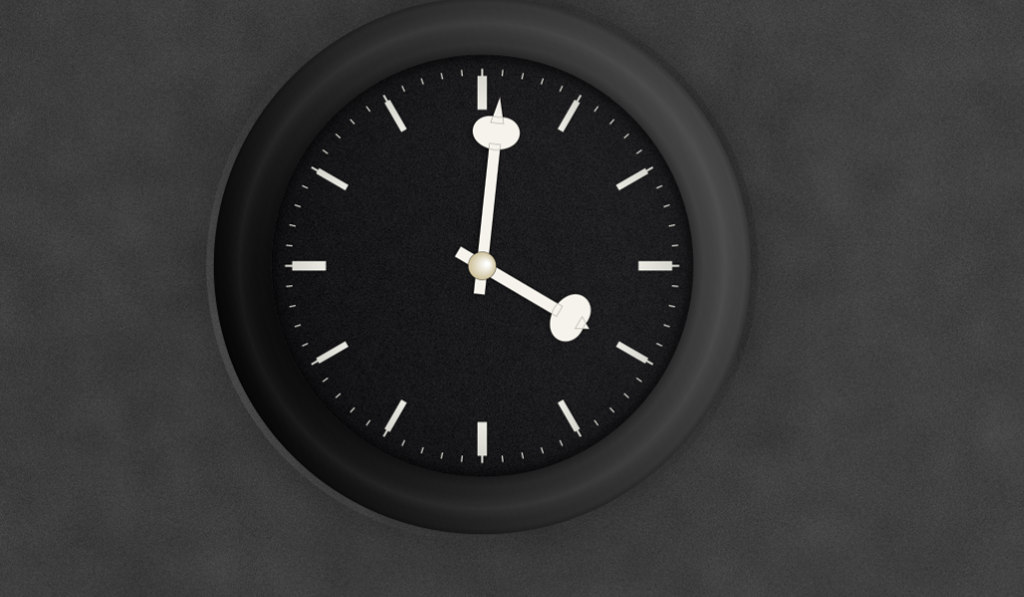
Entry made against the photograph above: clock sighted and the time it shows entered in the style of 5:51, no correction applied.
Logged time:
4:01
